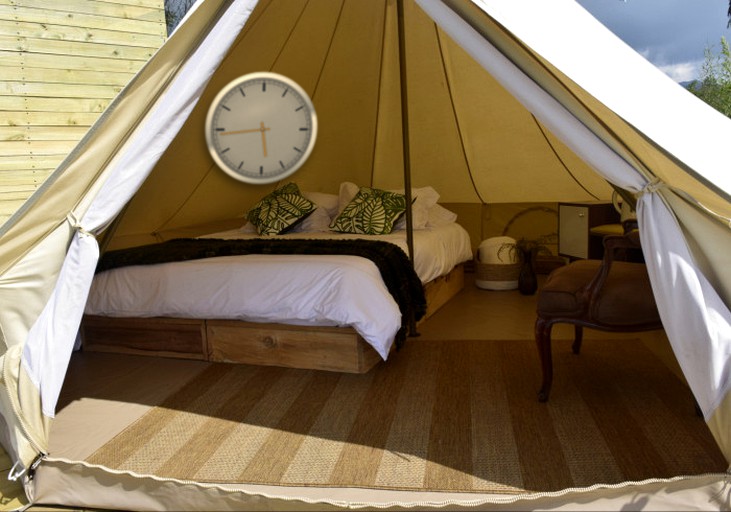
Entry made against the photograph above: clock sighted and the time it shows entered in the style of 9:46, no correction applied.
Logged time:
5:44
